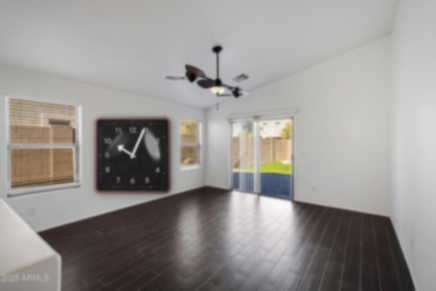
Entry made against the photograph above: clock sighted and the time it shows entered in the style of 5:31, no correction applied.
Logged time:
10:04
